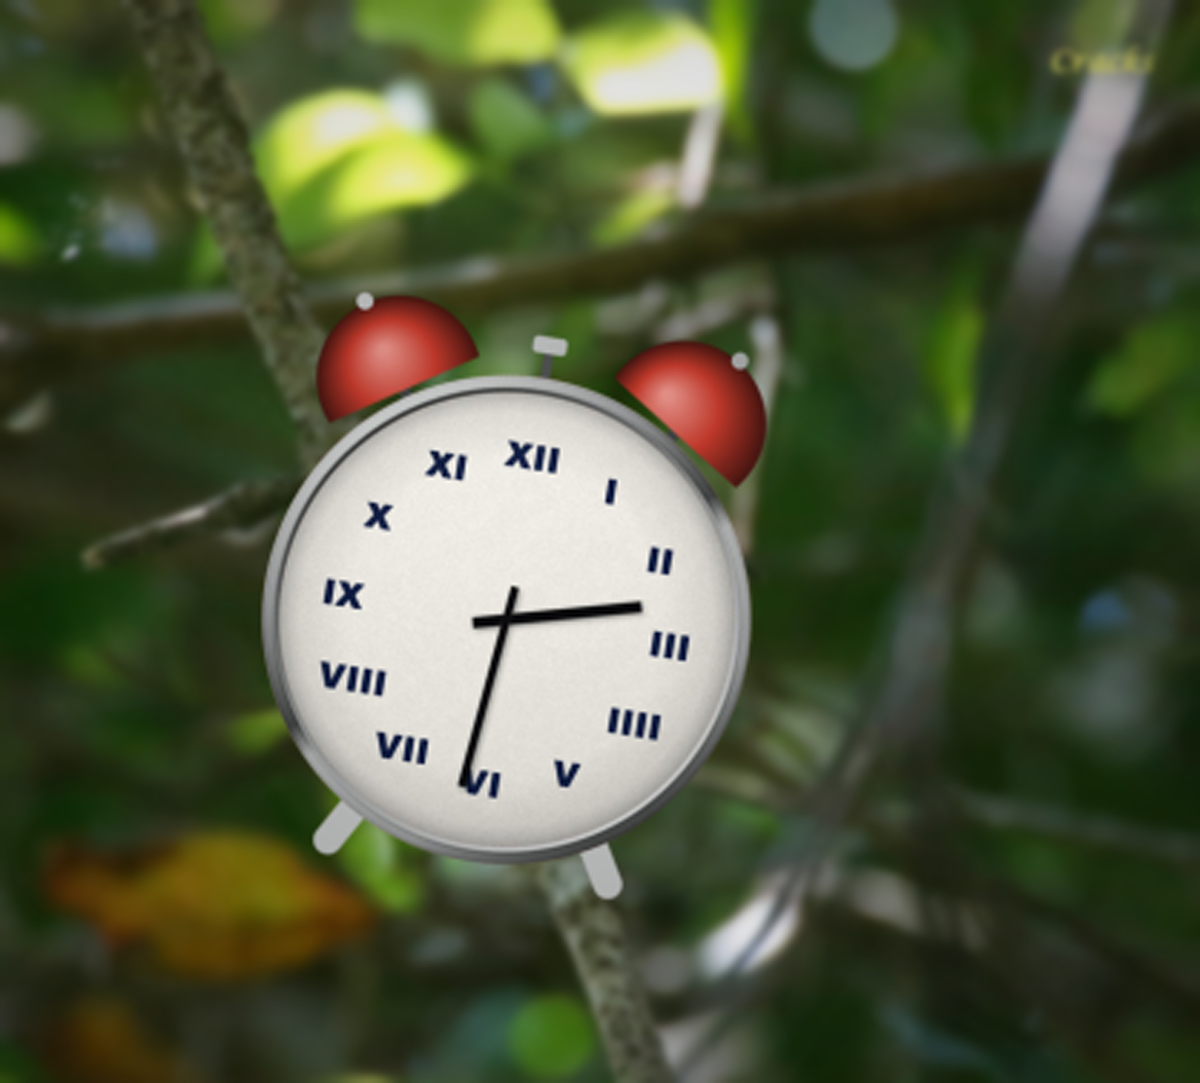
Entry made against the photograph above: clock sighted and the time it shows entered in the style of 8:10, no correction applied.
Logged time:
2:31
